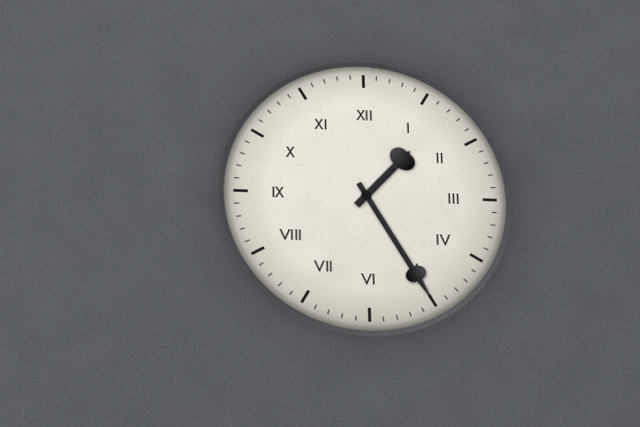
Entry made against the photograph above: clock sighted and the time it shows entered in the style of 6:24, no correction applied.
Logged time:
1:25
